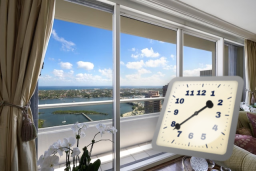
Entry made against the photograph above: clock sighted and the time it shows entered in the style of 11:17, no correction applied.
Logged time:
1:38
